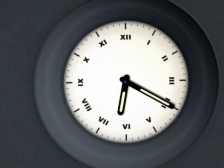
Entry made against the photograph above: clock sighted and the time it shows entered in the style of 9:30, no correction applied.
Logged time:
6:20
